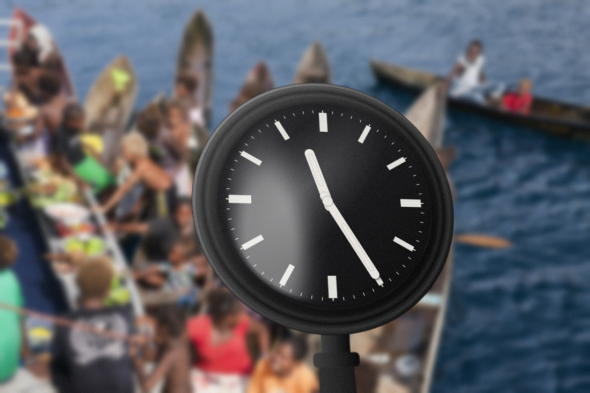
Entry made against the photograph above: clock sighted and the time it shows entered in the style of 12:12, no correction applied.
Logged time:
11:25
